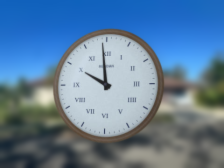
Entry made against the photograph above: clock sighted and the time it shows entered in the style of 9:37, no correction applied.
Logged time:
9:59
